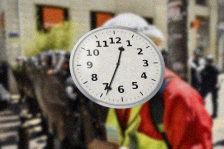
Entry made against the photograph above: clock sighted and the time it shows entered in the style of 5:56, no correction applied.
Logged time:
12:34
